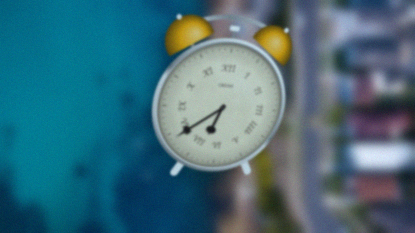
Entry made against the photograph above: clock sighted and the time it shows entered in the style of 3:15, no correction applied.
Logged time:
6:39
